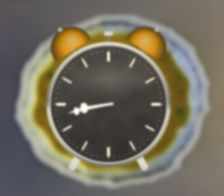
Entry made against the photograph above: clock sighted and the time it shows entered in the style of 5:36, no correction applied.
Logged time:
8:43
